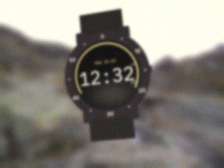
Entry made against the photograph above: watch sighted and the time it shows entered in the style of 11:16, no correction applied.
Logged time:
12:32
